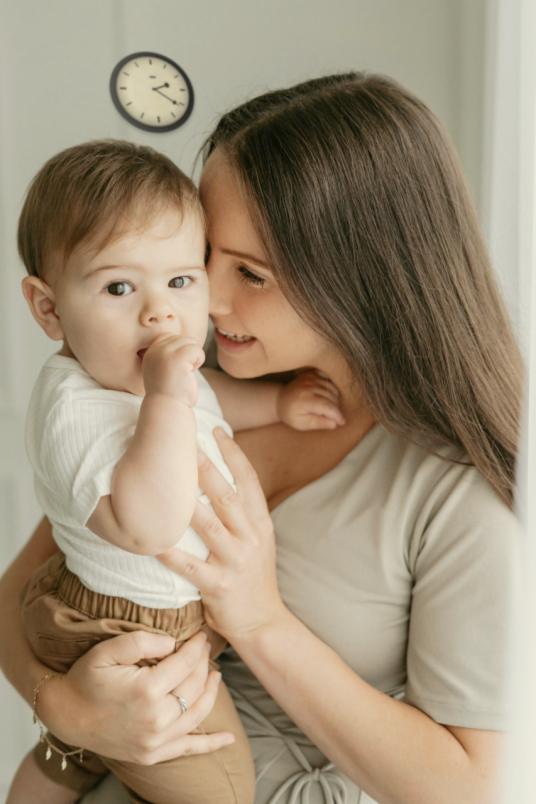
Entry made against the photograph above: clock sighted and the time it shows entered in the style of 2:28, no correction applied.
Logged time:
2:21
